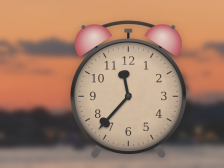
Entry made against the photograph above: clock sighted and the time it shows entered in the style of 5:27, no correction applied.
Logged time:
11:37
